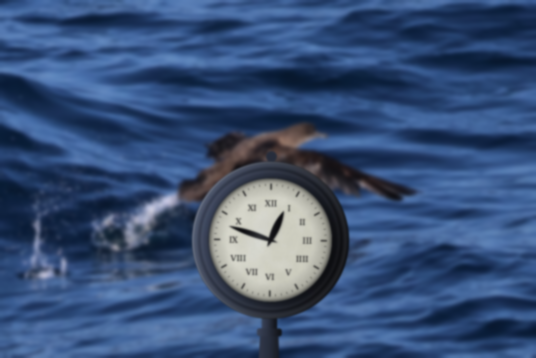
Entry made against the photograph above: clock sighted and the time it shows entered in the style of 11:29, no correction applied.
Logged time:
12:48
